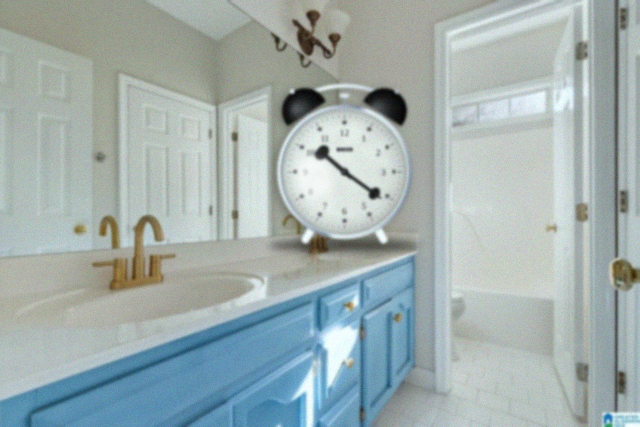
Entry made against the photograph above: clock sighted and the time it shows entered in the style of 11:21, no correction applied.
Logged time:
10:21
